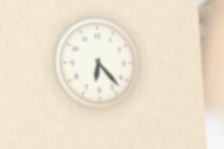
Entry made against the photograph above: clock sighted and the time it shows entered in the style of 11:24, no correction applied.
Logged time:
6:23
